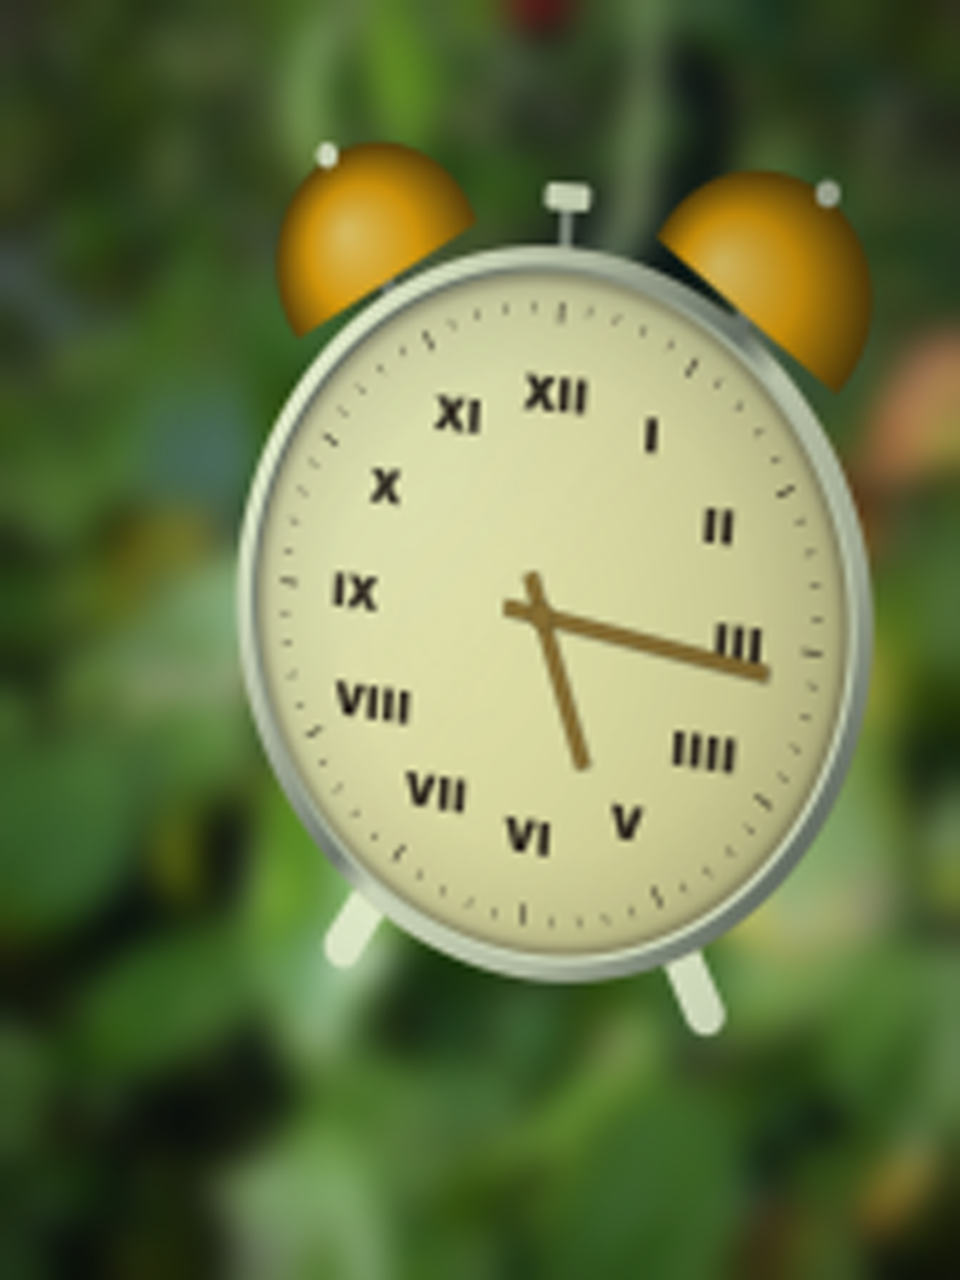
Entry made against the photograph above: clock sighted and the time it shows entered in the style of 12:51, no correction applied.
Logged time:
5:16
